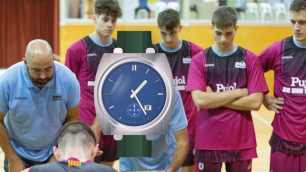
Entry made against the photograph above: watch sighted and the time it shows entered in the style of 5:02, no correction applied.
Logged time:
1:25
